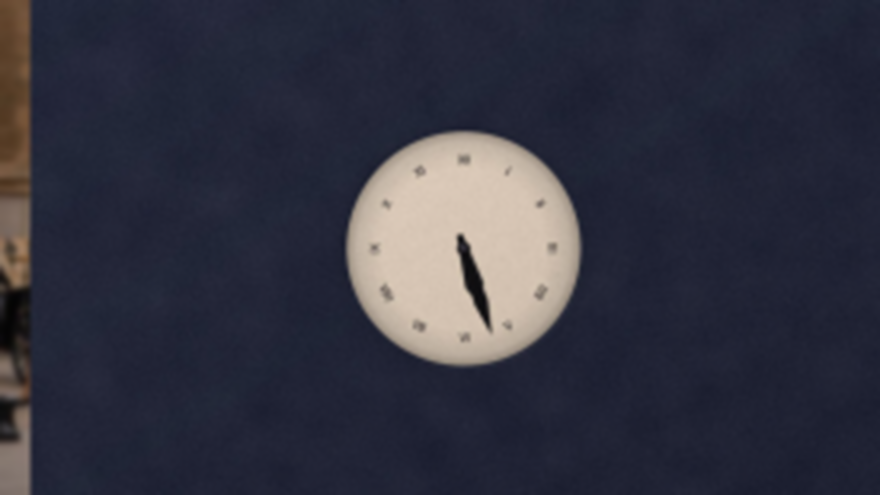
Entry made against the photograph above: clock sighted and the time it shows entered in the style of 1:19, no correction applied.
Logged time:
5:27
